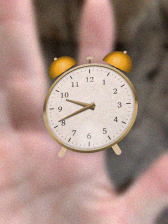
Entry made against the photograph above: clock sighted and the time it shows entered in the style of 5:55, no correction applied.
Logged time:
9:41
